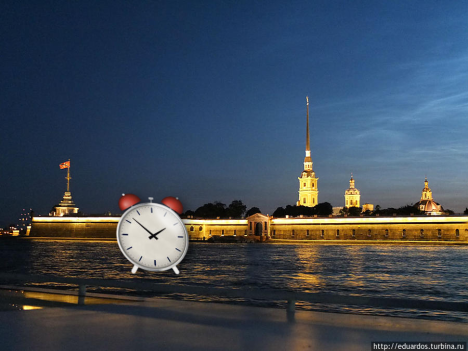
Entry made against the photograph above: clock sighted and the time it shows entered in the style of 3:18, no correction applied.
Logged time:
1:52
